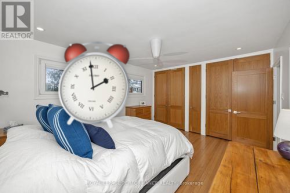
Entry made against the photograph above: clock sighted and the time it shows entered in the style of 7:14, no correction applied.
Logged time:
1:58
